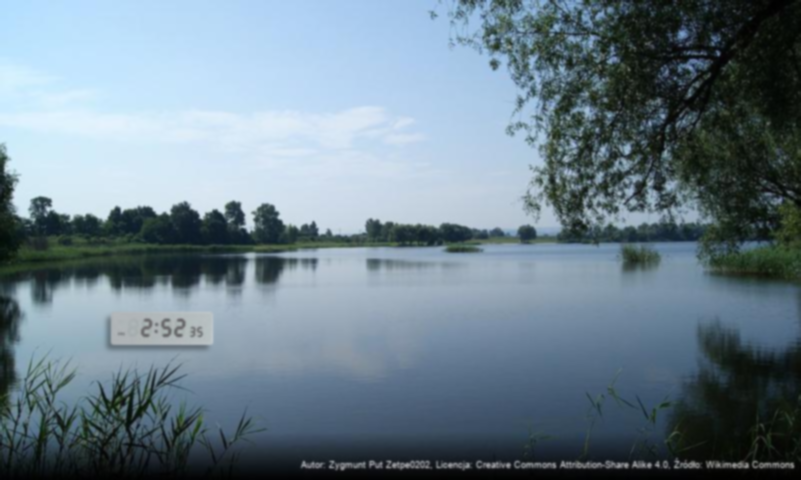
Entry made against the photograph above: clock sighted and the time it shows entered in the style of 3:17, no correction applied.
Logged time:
2:52
